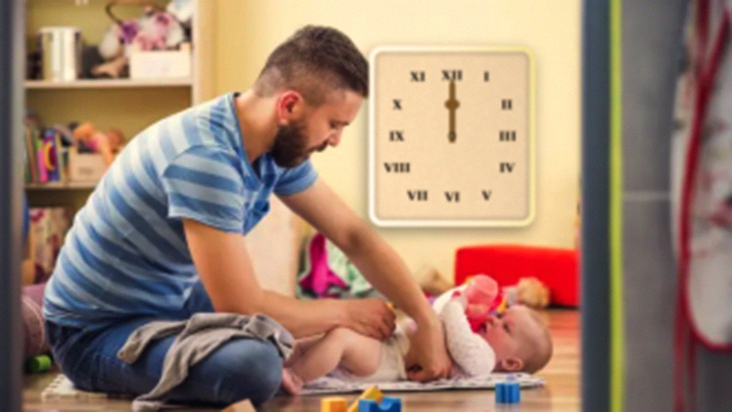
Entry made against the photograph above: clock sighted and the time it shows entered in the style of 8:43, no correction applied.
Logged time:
12:00
